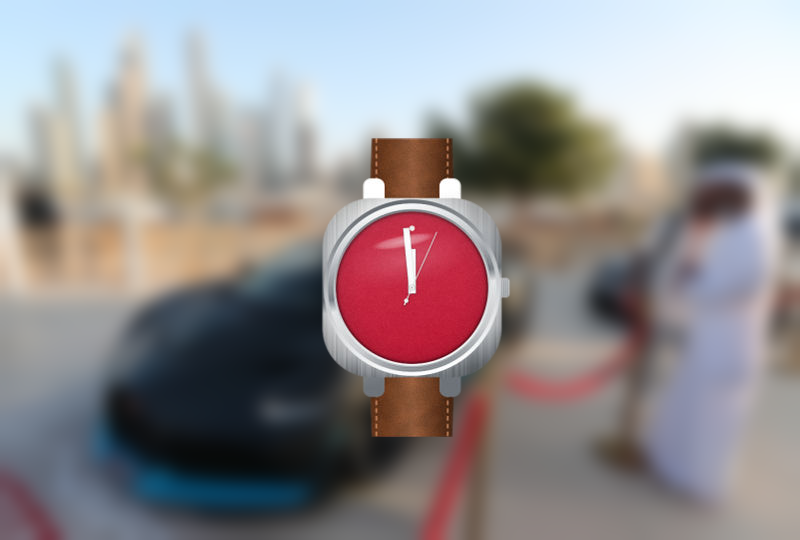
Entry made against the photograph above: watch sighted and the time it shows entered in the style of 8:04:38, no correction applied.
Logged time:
11:59:04
